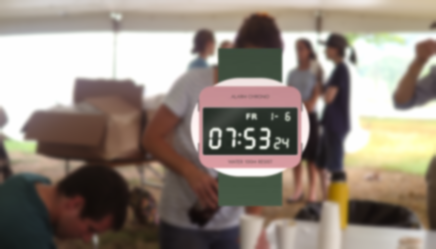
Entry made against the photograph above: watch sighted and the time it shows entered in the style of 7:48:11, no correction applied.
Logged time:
7:53:24
